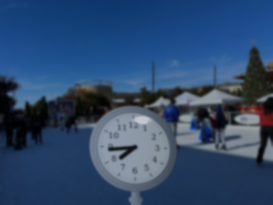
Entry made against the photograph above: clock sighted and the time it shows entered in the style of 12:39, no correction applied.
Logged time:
7:44
